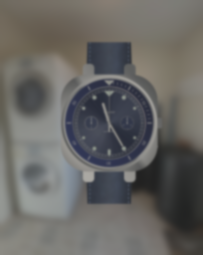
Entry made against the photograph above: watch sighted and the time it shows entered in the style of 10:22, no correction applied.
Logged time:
11:25
